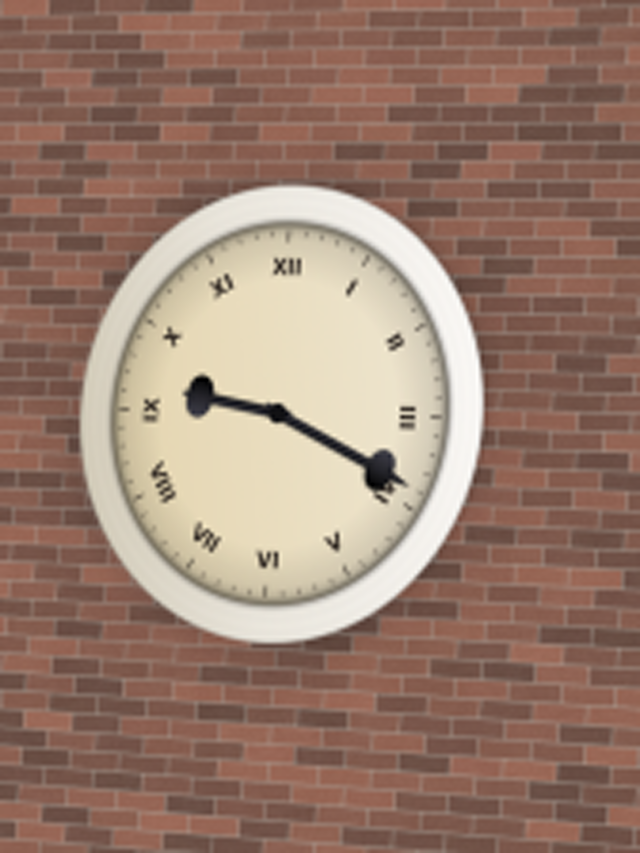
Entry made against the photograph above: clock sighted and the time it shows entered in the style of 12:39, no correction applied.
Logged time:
9:19
